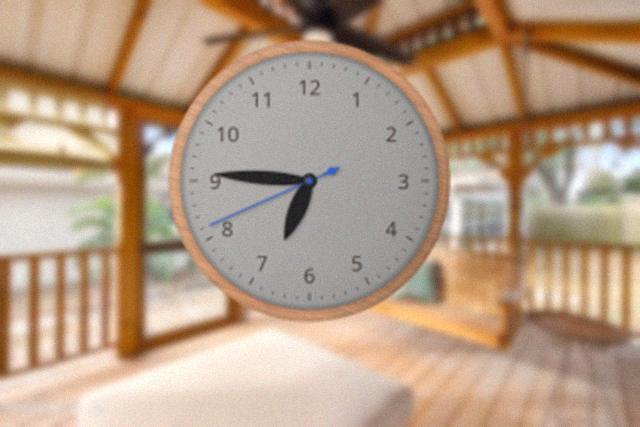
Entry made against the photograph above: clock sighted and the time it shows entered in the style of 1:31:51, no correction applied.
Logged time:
6:45:41
